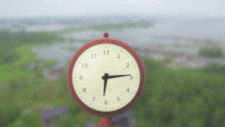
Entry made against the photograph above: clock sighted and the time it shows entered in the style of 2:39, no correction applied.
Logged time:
6:14
